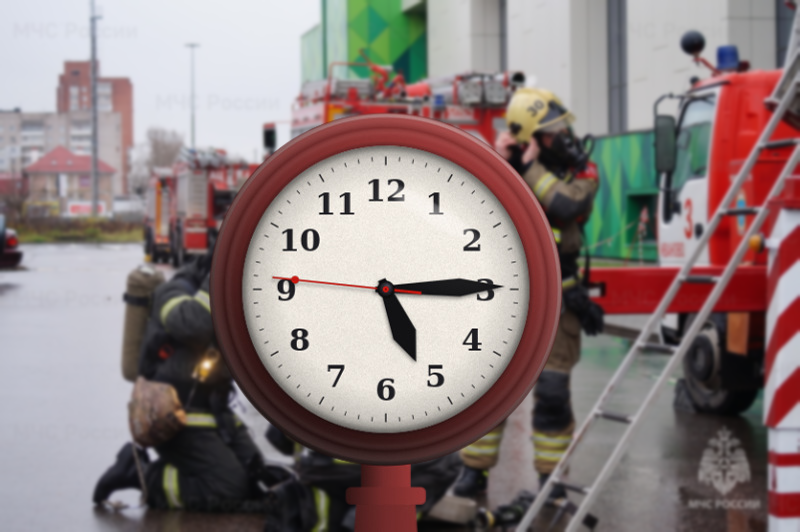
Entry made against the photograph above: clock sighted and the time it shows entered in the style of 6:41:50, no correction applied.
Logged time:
5:14:46
